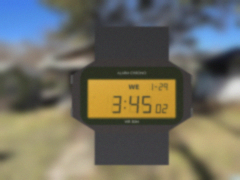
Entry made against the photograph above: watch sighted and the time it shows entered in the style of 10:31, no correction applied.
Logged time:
3:45
